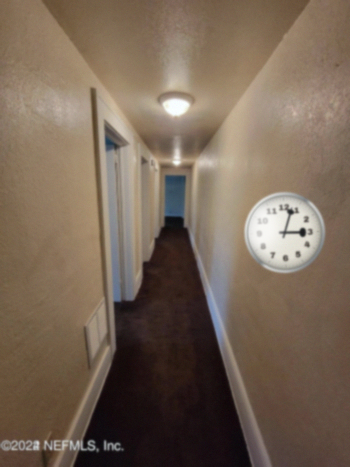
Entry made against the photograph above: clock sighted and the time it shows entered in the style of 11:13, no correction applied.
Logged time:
3:03
